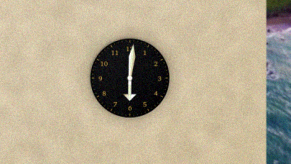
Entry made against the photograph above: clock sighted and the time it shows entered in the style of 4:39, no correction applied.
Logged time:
6:01
